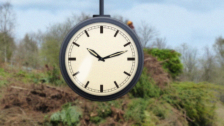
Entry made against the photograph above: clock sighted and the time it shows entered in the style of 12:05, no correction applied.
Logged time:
10:12
